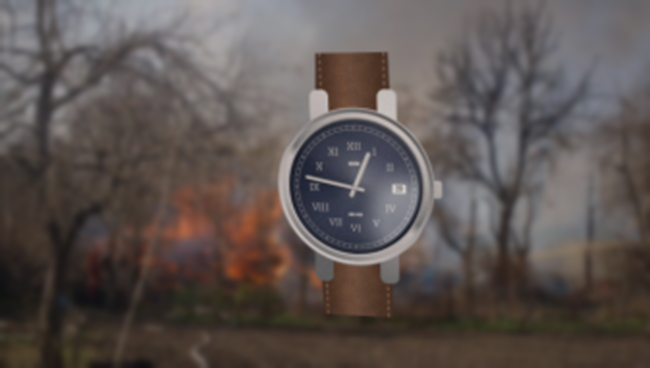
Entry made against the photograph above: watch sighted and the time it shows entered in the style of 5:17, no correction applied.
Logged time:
12:47
